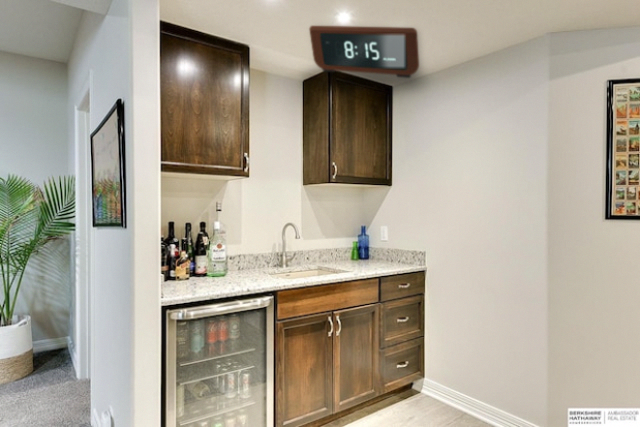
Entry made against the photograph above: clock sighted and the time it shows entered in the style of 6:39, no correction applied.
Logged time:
8:15
